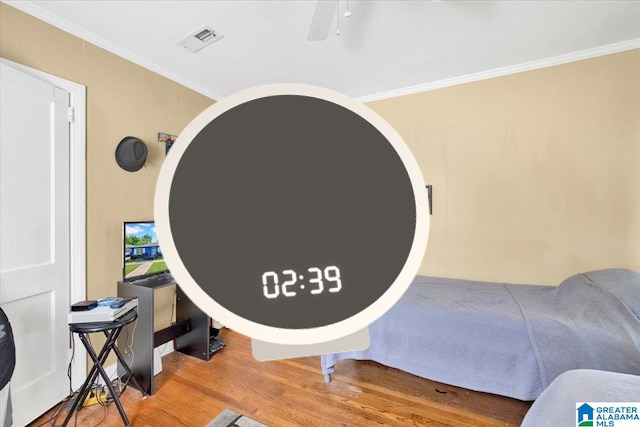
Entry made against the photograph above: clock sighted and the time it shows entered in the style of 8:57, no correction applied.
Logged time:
2:39
